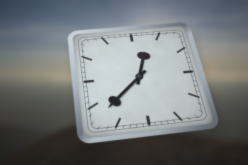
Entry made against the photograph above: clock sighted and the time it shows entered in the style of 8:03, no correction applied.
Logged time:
12:38
